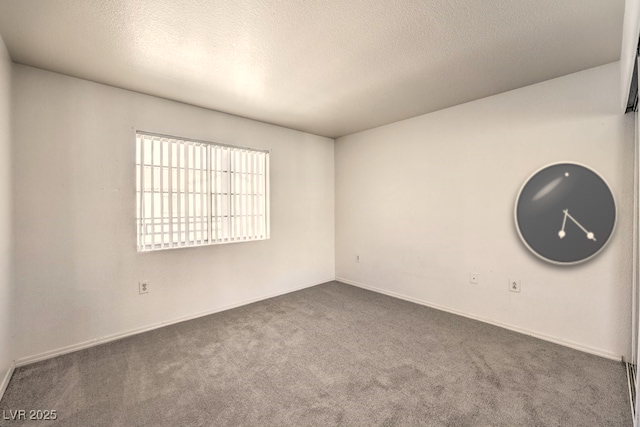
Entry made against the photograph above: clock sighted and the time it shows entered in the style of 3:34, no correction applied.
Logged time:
6:22
